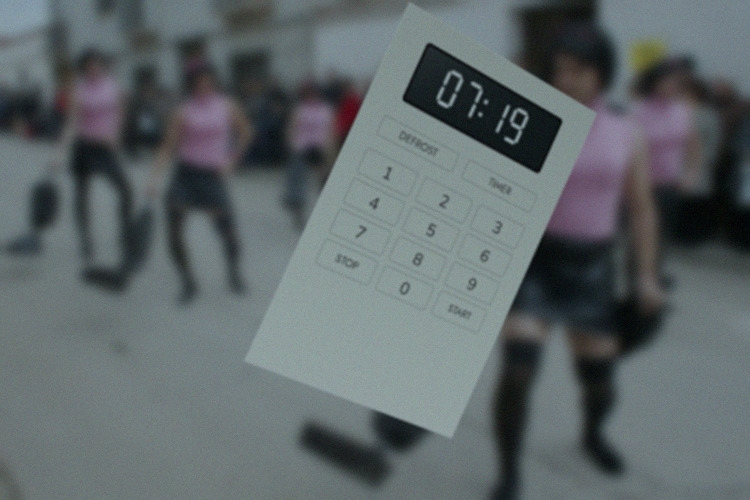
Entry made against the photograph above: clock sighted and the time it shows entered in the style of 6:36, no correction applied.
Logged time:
7:19
